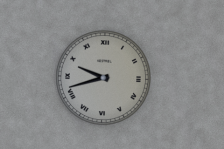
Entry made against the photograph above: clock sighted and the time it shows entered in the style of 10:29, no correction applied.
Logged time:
9:42
